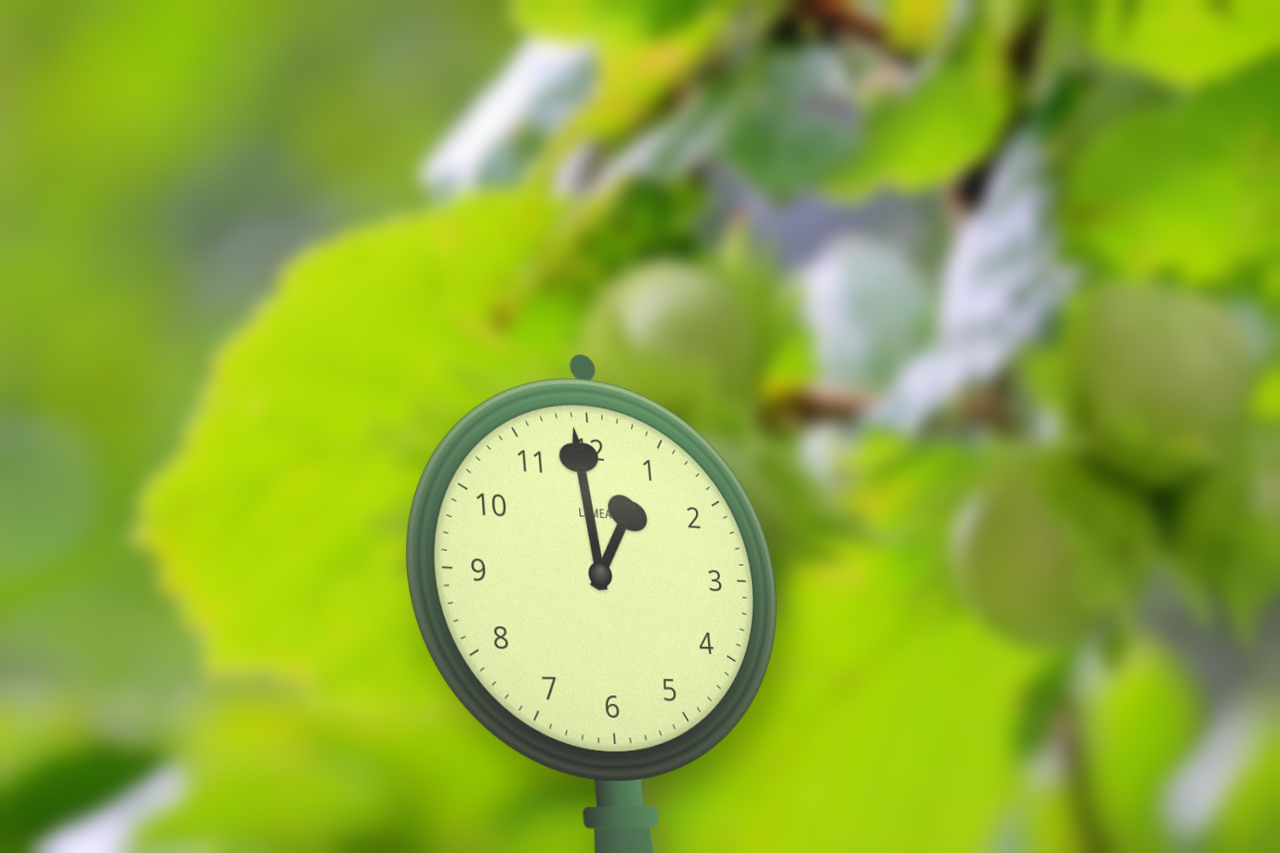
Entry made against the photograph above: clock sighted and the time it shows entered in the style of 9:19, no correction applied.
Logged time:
12:59
